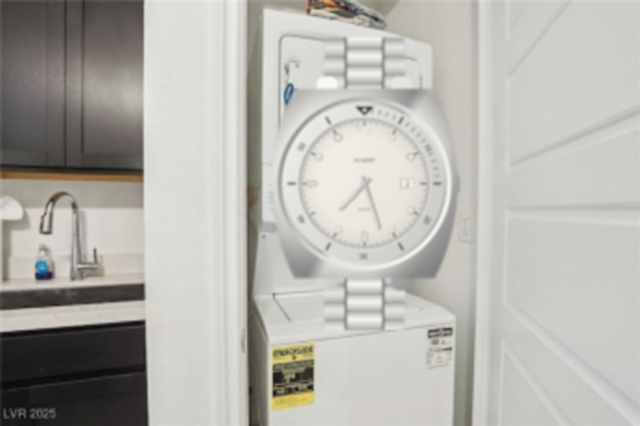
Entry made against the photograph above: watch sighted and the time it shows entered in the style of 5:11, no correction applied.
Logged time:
7:27
